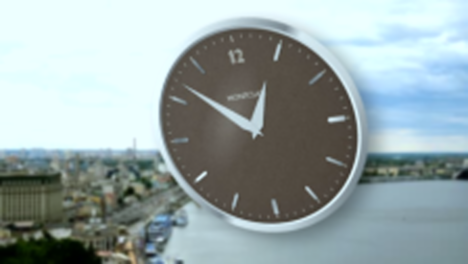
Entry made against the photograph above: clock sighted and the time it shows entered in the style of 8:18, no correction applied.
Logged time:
12:52
